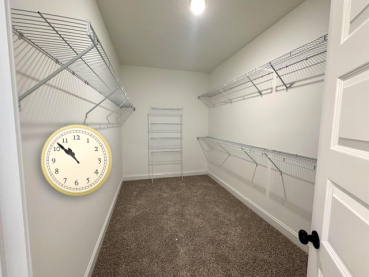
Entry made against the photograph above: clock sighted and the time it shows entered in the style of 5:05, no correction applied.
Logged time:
10:52
